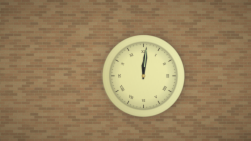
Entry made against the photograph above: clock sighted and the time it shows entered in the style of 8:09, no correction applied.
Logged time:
12:01
